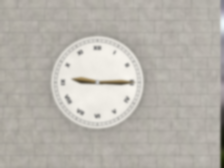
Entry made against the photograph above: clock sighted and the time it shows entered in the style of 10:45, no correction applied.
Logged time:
9:15
